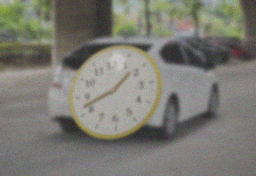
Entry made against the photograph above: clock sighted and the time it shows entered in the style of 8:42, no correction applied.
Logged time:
1:42
